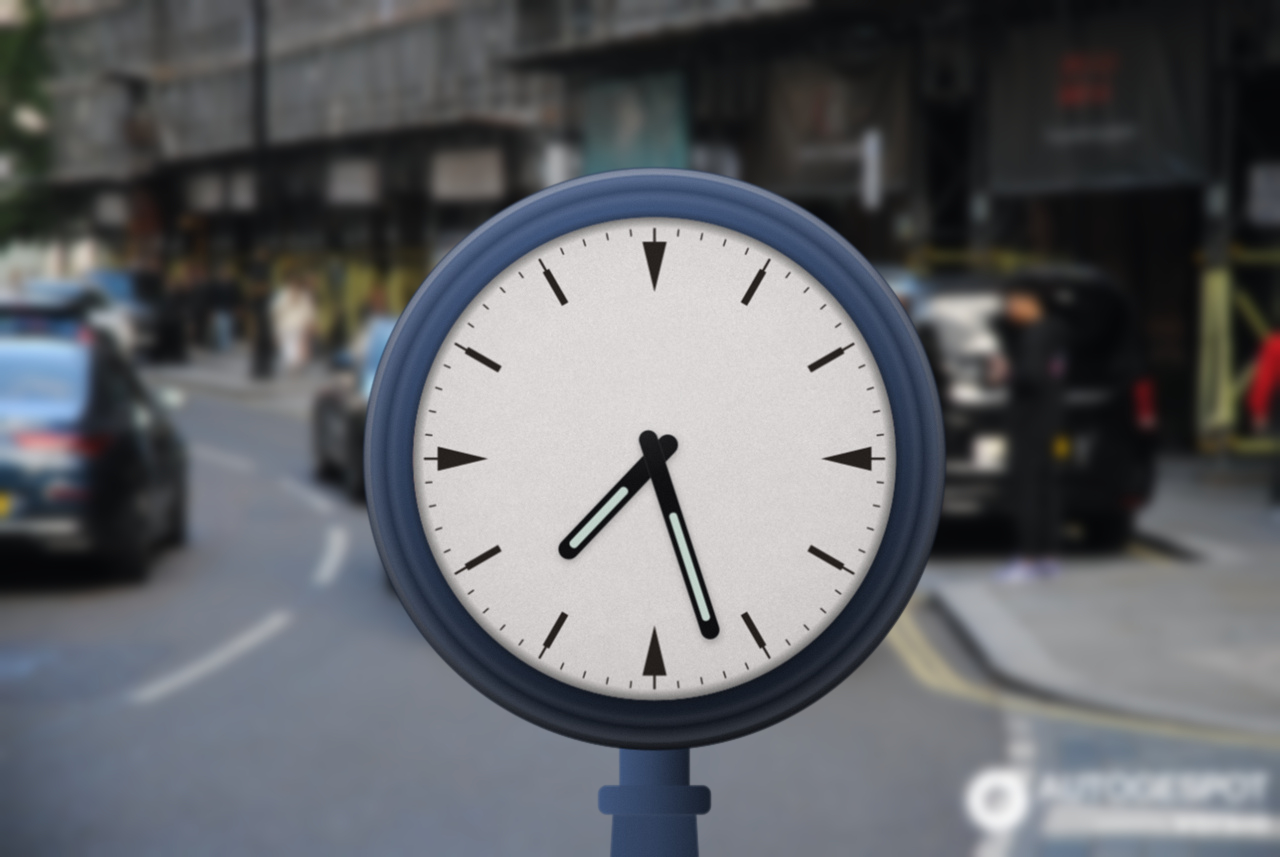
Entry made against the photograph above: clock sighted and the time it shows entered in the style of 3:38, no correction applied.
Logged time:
7:27
